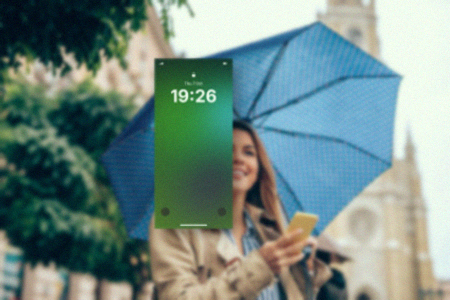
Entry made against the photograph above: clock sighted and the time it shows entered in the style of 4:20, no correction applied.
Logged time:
19:26
